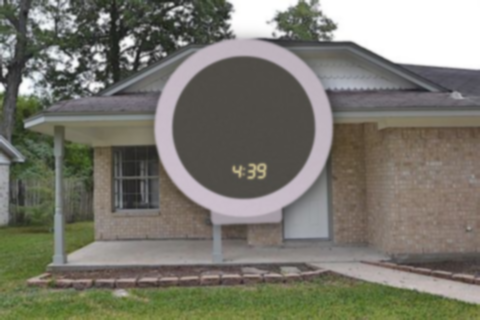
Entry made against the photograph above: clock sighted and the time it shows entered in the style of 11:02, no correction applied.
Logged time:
4:39
